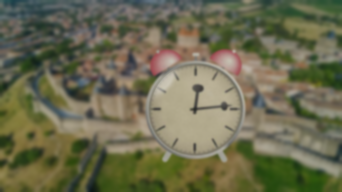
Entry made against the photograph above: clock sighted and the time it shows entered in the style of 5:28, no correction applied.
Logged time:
12:14
